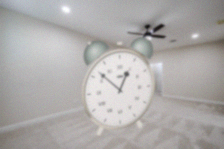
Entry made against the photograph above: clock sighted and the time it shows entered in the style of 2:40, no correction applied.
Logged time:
12:52
